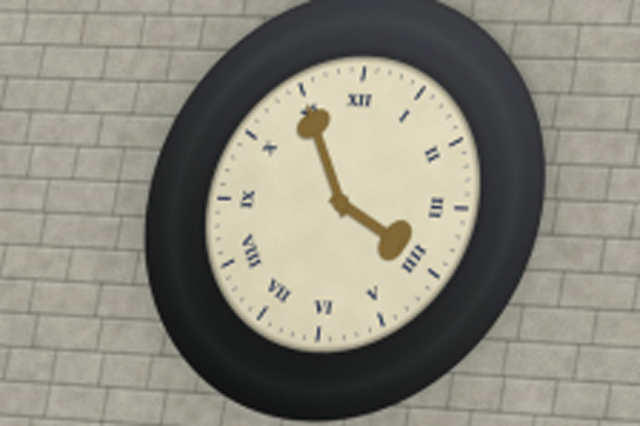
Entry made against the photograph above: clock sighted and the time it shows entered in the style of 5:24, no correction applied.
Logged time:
3:55
